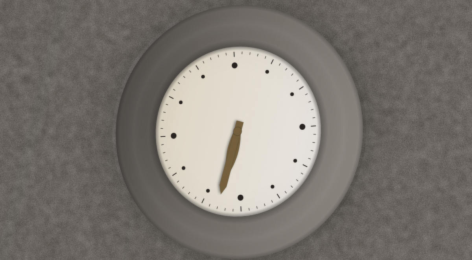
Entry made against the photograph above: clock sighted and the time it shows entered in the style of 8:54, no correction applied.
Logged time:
6:33
